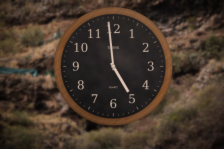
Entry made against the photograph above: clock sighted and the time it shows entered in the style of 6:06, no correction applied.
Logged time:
4:59
